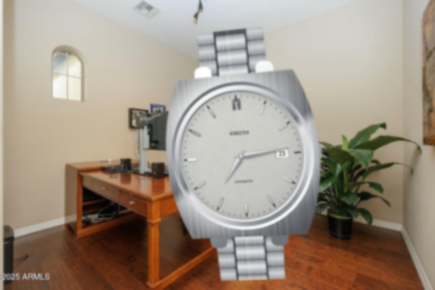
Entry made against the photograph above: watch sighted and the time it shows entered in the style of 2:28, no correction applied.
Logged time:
7:14
